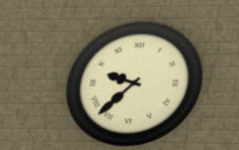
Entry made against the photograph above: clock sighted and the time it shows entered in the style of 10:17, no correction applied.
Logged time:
9:37
